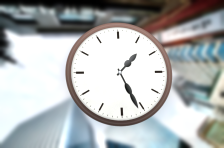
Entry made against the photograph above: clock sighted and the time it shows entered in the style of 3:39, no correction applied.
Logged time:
1:26
